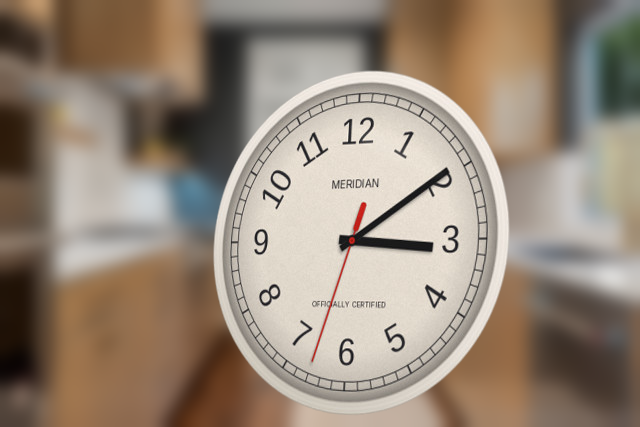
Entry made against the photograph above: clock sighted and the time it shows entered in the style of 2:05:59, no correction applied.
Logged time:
3:09:33
